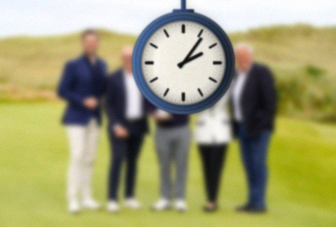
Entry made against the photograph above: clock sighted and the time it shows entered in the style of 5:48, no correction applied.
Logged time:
2:06
